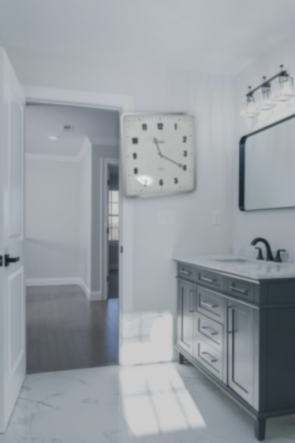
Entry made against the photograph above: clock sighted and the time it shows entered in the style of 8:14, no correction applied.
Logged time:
11:20
